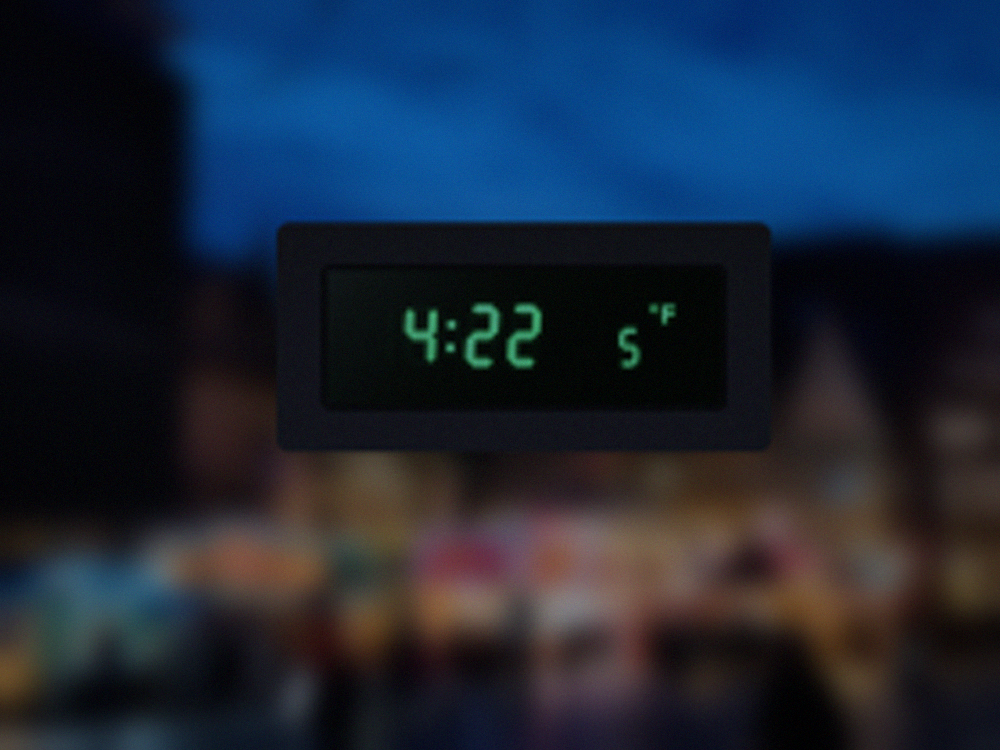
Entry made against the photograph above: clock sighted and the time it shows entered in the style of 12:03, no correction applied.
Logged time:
4:22
